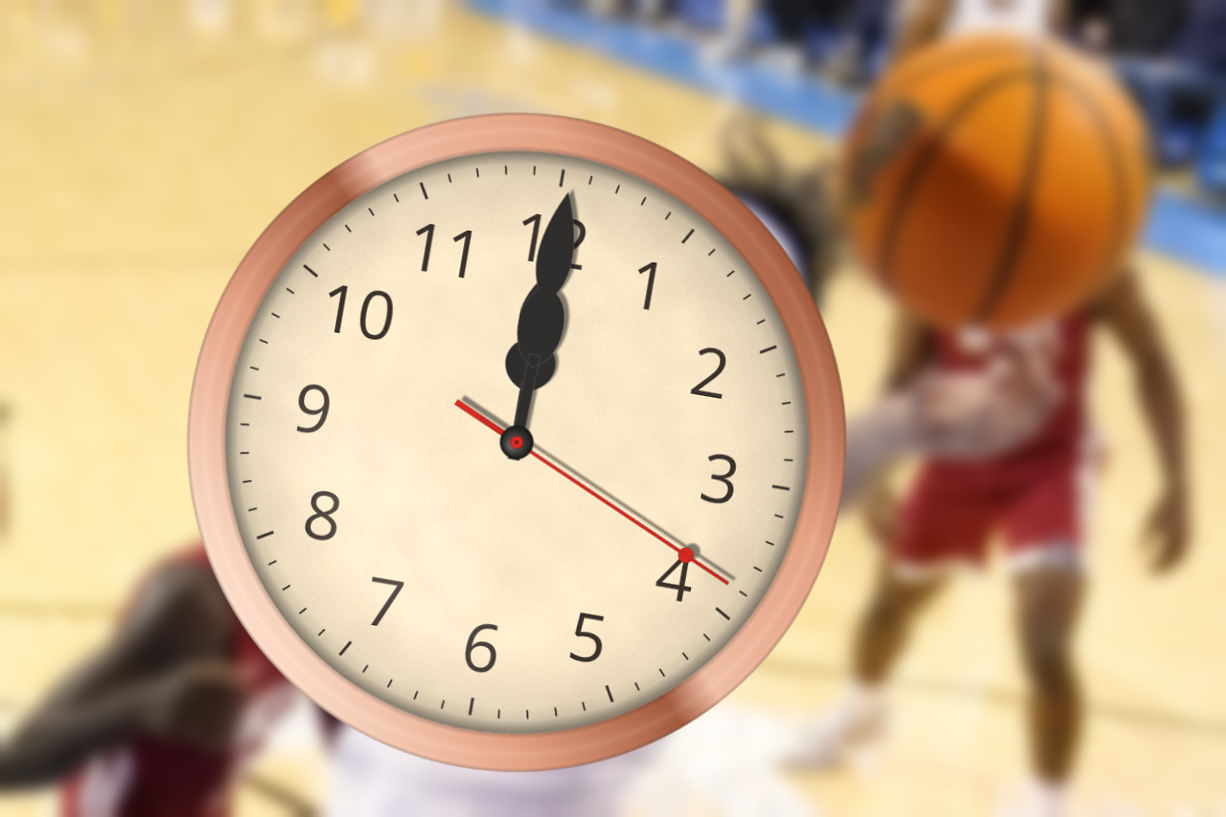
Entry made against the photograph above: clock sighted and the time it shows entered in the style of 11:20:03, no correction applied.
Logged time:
12:00:19
